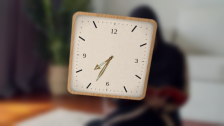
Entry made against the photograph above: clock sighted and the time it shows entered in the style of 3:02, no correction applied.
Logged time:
7:34
